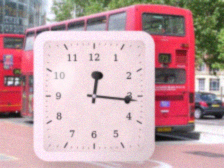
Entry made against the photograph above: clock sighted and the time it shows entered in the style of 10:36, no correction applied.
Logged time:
12:16
